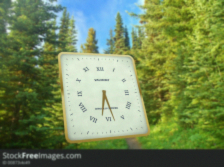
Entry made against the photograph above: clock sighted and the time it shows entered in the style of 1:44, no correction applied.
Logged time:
6:28
